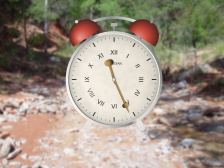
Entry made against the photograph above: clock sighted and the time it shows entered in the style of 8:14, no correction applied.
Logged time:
11:26
